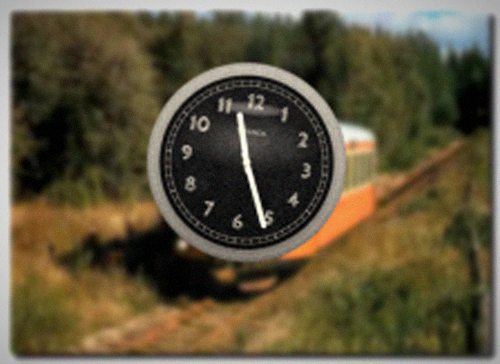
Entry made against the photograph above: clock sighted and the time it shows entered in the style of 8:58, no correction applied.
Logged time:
11:26
